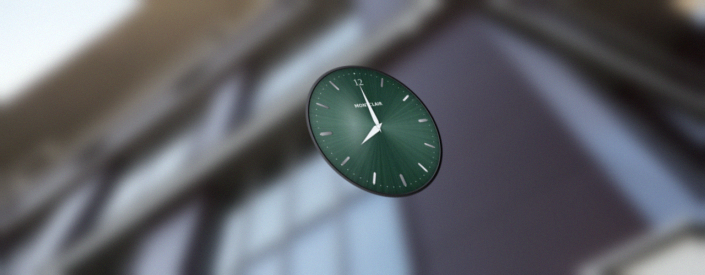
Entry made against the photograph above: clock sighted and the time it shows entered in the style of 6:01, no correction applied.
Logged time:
8:00
